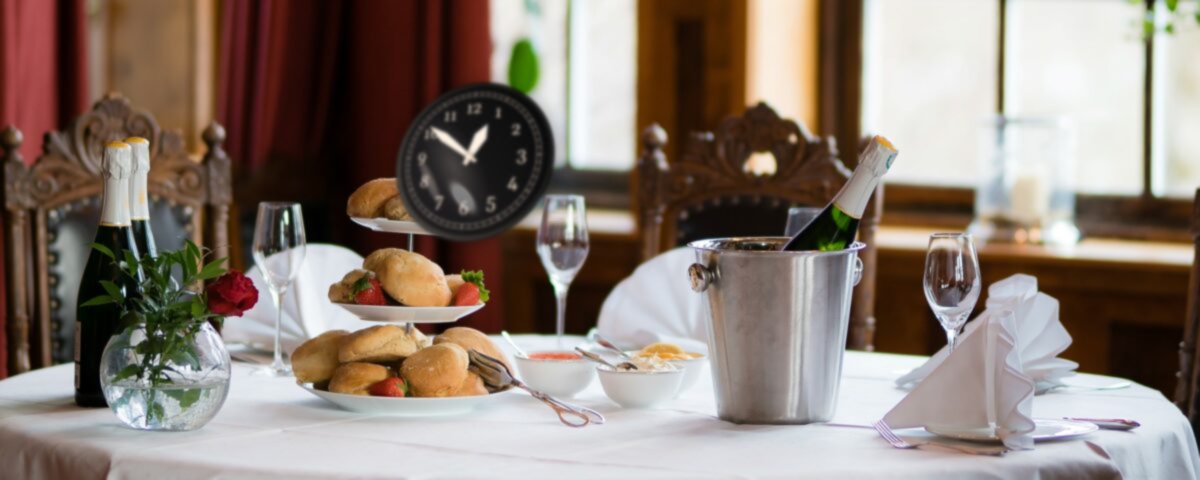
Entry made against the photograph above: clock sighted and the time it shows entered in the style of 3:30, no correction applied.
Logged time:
12:51
